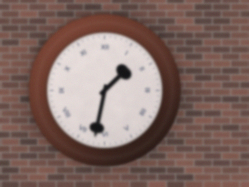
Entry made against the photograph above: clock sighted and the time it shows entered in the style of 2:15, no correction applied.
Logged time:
1:32
